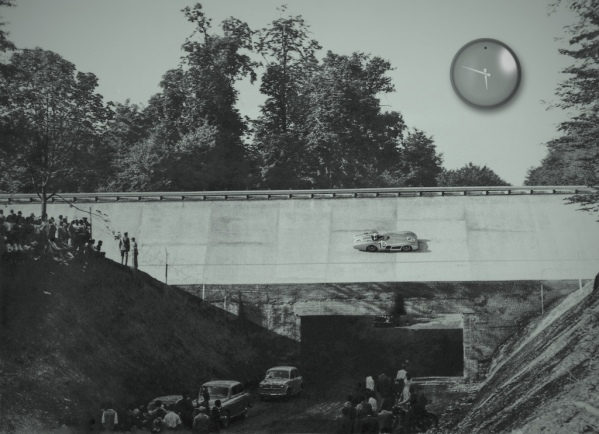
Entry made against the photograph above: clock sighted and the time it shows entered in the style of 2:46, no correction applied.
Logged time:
5:48
